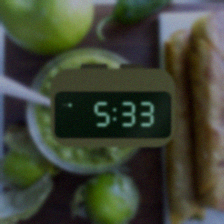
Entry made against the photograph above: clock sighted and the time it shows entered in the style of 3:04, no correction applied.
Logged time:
5:33
